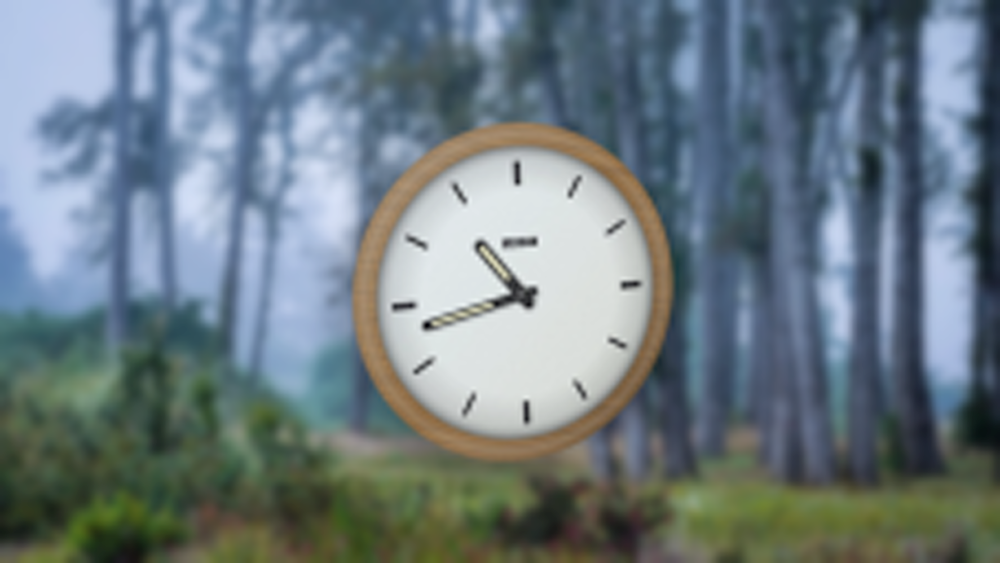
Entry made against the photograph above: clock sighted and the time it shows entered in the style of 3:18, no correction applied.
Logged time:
10:43
